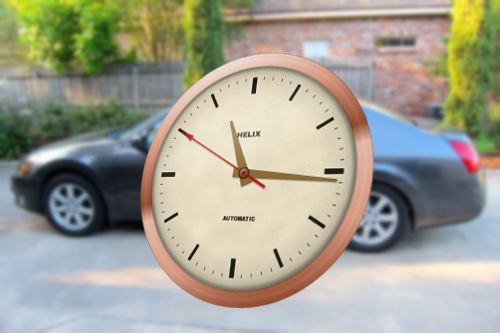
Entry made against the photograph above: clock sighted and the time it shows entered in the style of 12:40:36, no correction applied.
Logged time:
11:15:50
